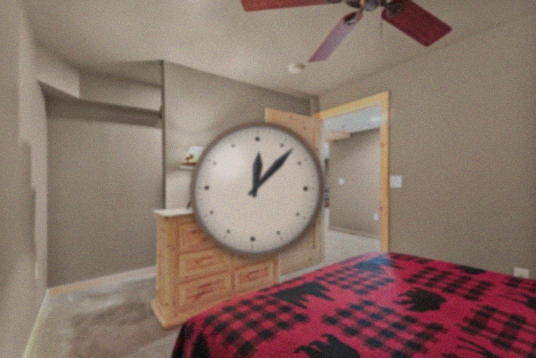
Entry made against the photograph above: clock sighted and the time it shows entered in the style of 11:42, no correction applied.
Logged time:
12:07
